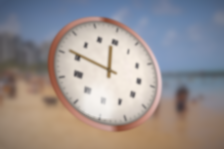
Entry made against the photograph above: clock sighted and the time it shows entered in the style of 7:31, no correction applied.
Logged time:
11:46
